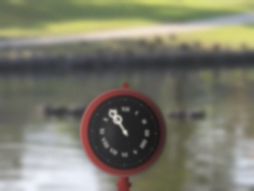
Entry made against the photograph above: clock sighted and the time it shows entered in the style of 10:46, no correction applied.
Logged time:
10:54
